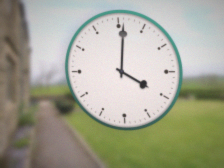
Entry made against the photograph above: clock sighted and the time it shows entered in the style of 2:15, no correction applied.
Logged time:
4:01
